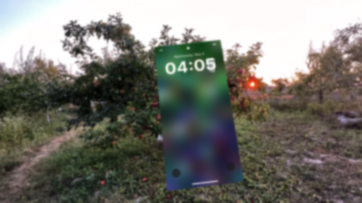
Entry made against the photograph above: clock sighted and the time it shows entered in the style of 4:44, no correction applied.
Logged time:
4:05
